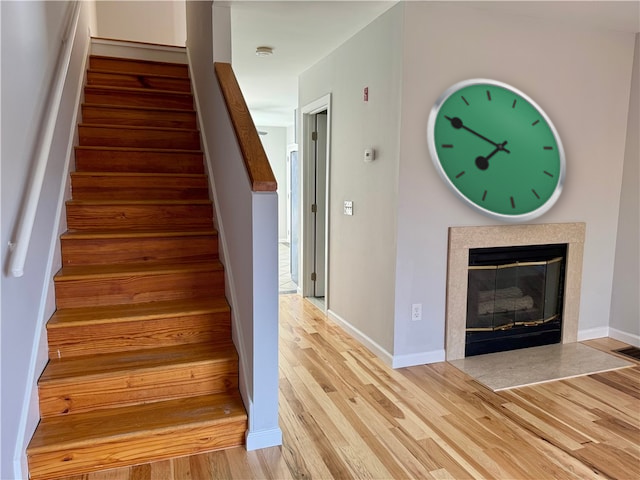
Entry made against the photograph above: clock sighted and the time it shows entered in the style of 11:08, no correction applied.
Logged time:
7:50
